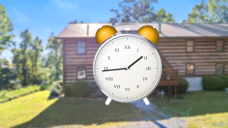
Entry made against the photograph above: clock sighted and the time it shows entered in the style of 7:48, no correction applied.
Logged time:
1:44
